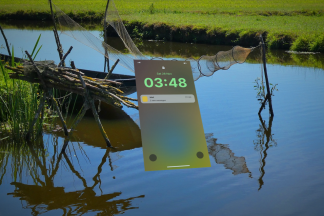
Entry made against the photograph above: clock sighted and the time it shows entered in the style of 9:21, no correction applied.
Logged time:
3:48
